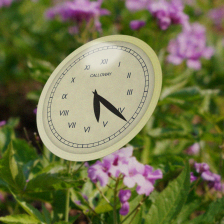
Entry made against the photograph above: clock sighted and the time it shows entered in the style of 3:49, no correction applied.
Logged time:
5:21
